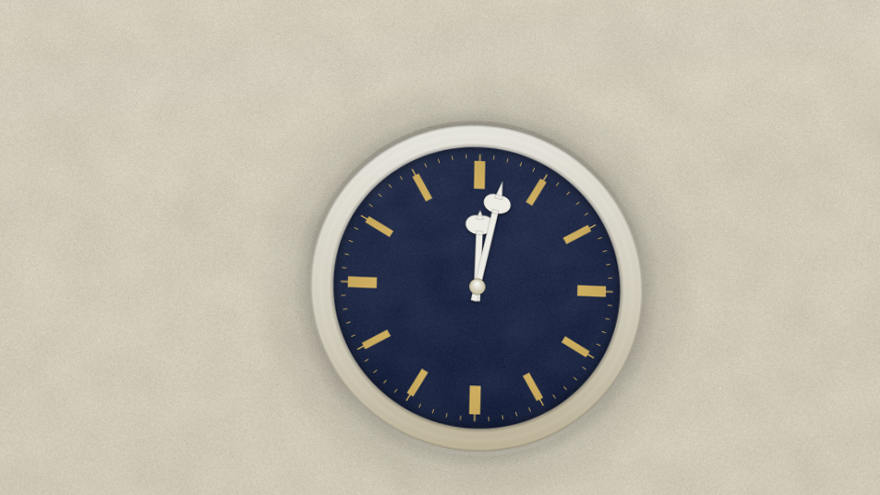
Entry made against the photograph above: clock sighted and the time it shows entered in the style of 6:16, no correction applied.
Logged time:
12:02
